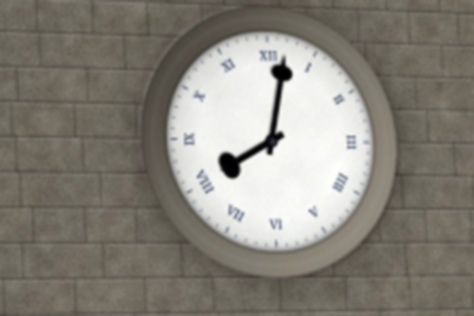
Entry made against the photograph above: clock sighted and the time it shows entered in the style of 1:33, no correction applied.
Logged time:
8:02
